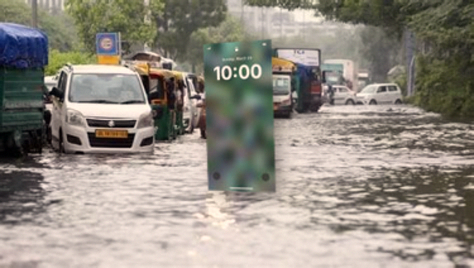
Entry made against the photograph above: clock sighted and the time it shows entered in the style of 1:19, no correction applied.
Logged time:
10:00
